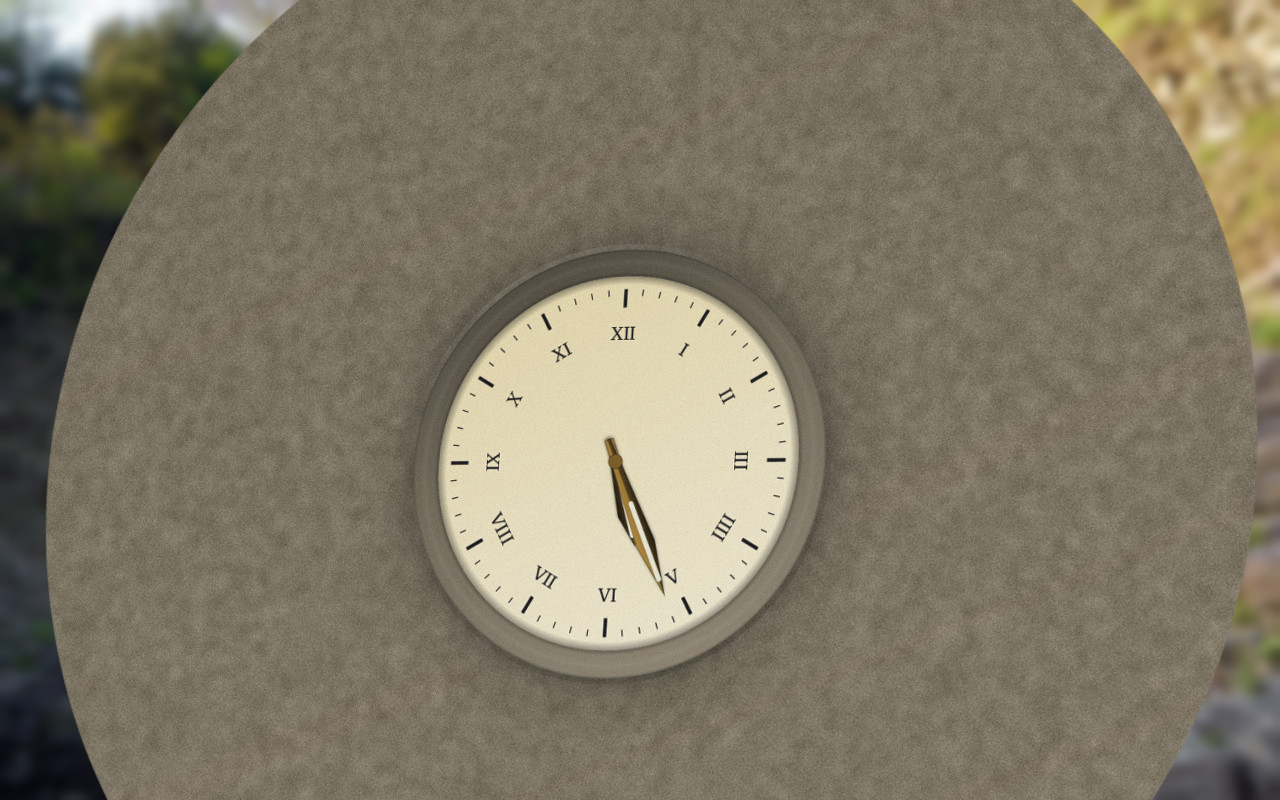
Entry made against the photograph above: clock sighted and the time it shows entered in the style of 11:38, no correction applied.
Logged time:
5:26
